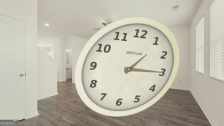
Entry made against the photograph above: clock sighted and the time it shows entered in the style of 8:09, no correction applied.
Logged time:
1:15
